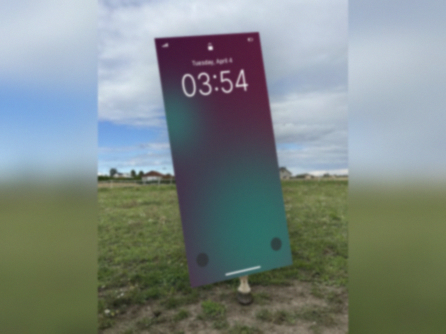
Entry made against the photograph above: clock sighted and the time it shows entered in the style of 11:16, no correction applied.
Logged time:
3:54
